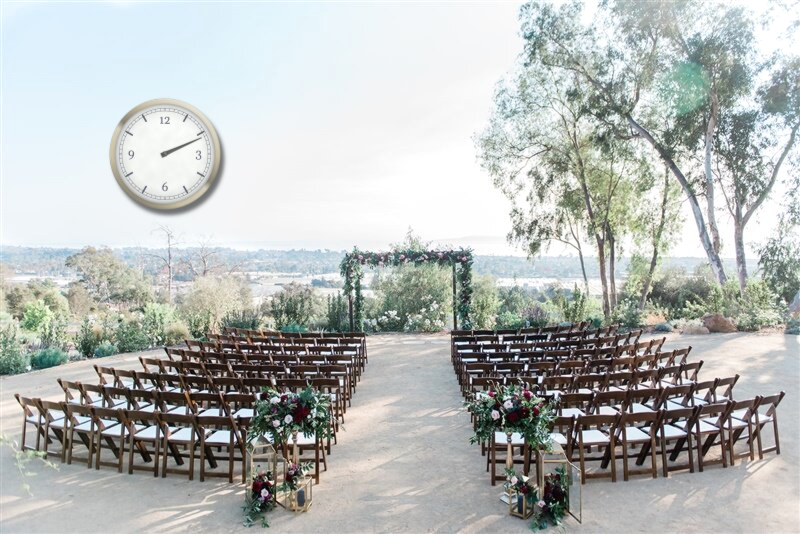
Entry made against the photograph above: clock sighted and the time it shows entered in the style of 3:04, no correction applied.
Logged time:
2:11
